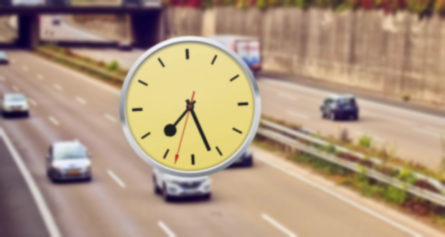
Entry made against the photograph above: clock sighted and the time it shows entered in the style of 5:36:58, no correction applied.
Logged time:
7:26:33
